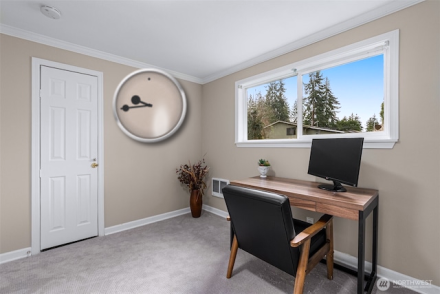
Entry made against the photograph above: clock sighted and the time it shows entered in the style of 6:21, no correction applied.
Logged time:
9:44
